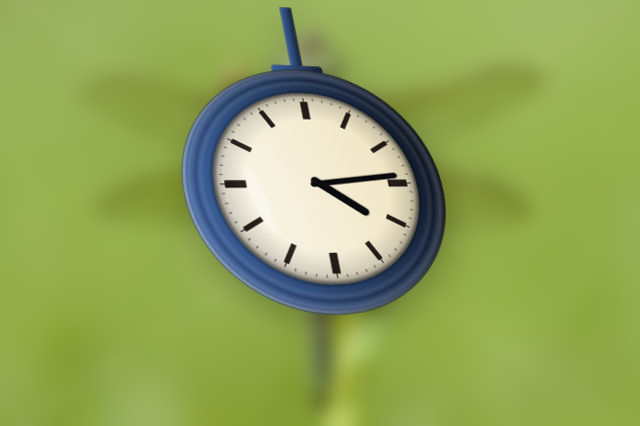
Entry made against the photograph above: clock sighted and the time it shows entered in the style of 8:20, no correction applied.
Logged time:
4:14
